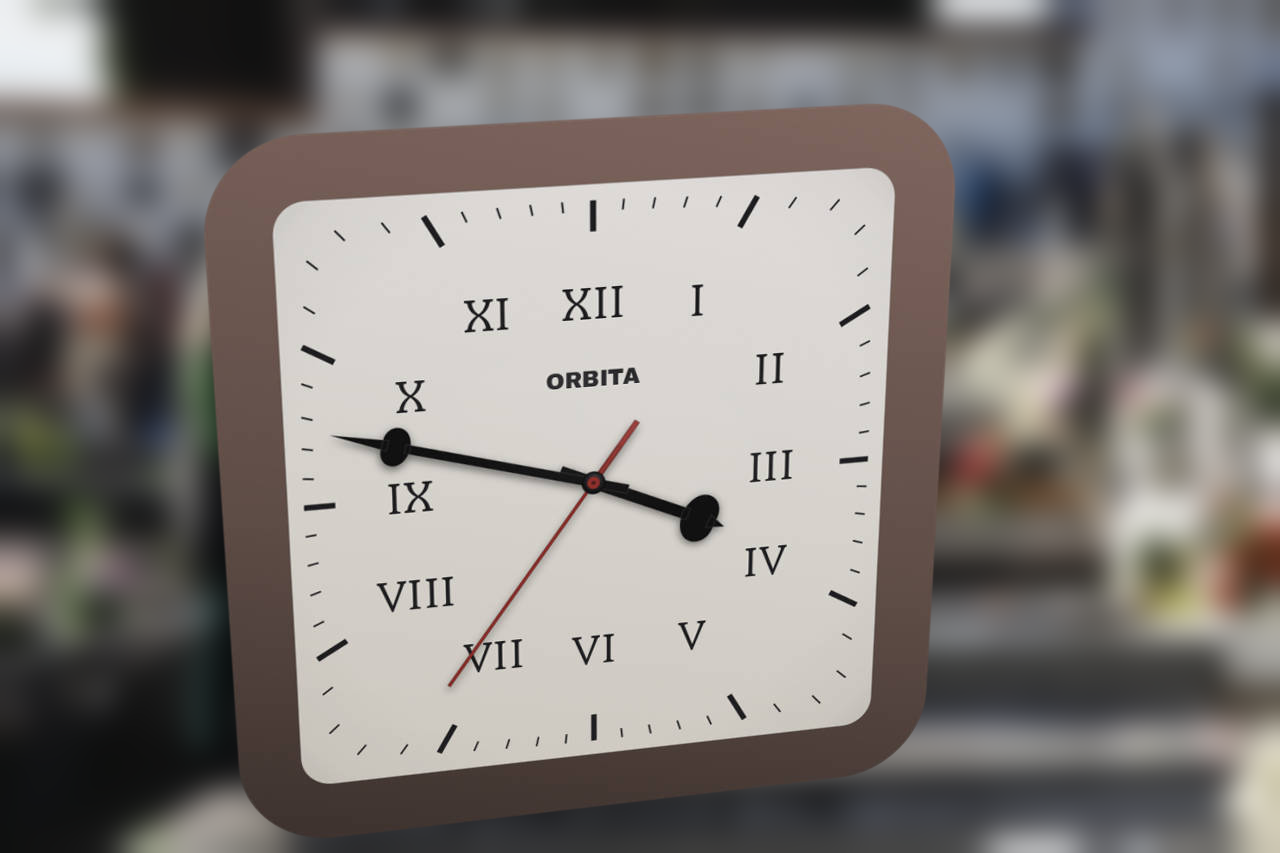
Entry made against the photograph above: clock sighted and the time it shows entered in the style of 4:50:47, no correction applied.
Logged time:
3:47:36
